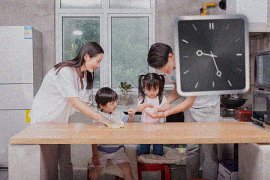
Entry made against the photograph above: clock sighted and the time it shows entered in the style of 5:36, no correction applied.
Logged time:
9:27
